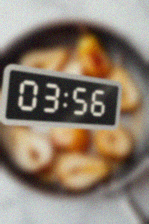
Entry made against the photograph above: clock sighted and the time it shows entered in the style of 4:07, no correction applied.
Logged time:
3:56
